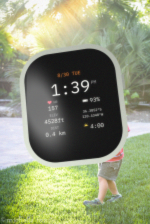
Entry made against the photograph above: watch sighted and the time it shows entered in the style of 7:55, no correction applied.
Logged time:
1:39
